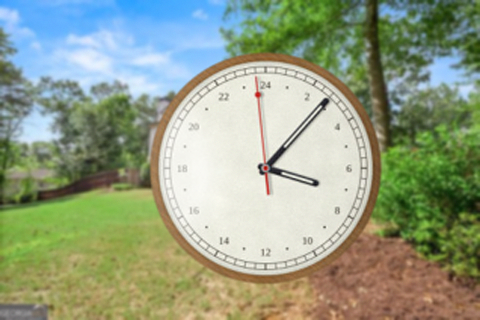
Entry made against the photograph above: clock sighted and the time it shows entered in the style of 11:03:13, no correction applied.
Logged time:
7:06:59
